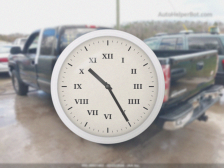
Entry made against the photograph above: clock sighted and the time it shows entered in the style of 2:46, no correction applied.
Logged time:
10:25
